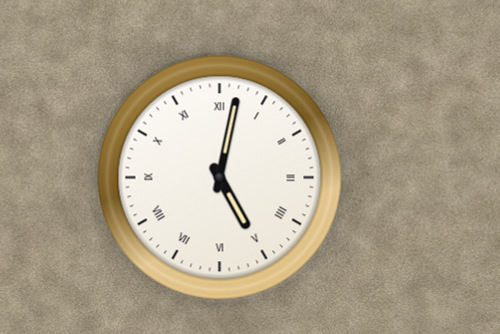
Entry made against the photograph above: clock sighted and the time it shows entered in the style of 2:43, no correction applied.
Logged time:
5:02
